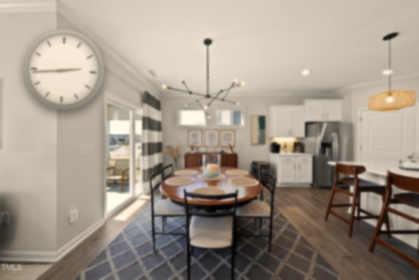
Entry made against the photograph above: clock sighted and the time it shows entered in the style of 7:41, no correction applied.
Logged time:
2:44
